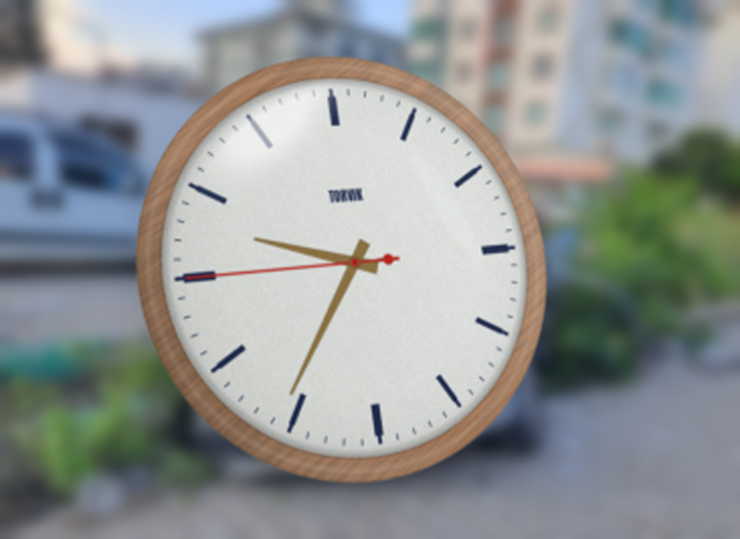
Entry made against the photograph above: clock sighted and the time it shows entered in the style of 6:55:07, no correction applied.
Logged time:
9:35:45
